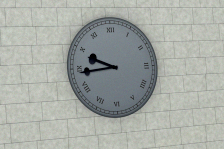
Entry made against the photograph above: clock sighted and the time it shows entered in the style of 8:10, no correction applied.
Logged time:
9:44
